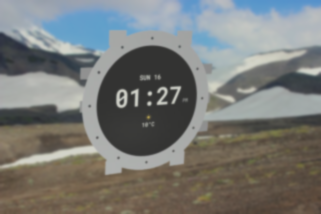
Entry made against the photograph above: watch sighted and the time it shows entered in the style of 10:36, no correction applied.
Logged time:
1:27
